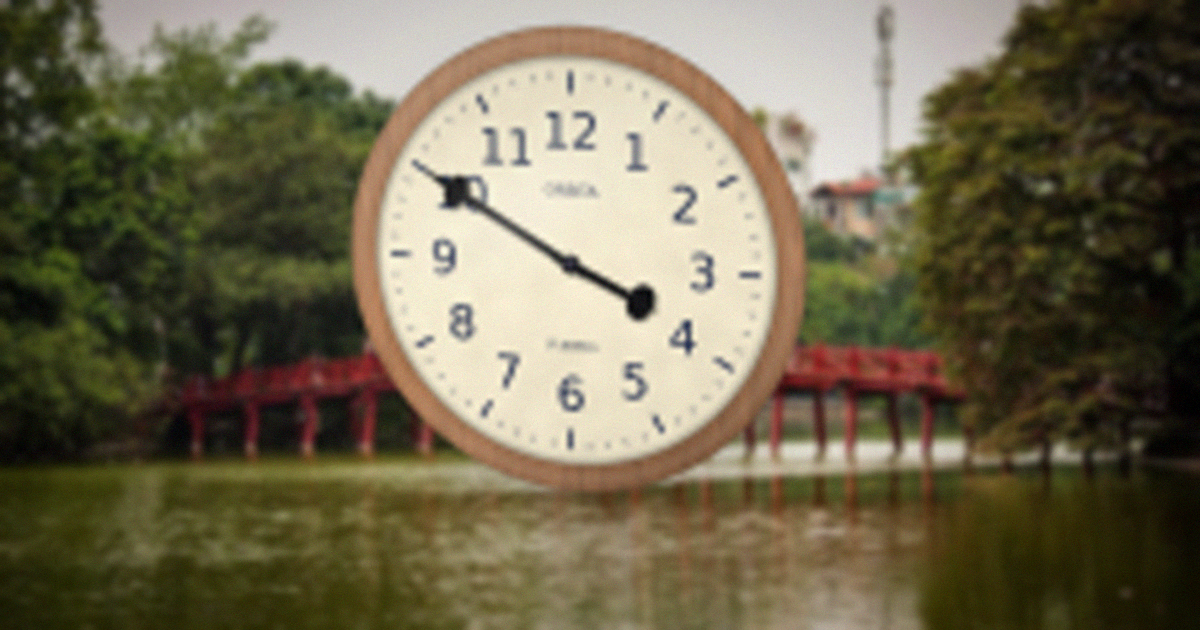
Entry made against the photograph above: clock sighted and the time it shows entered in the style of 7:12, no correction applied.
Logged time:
3:50
